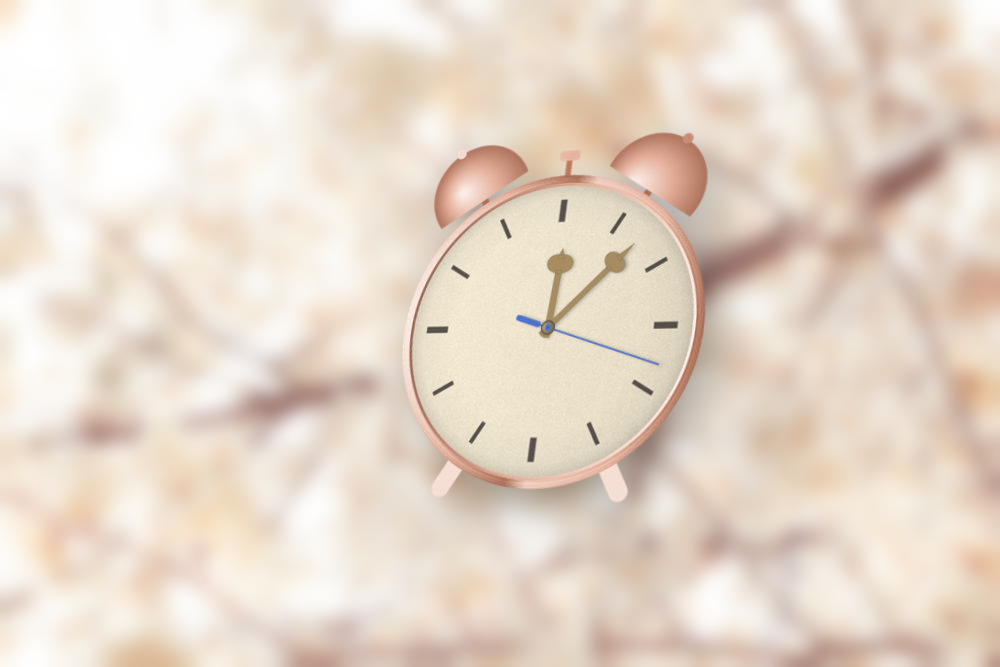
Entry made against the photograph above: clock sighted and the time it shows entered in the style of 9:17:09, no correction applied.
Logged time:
12:07:18
